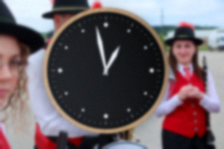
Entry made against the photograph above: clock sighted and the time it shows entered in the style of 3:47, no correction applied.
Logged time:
12:58
